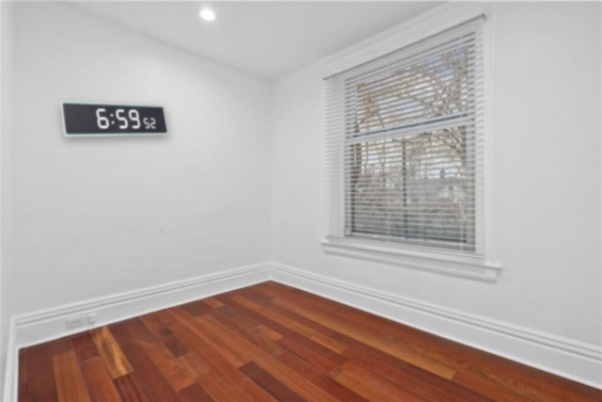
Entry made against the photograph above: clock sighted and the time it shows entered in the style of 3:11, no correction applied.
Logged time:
6:59
